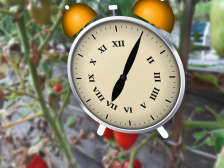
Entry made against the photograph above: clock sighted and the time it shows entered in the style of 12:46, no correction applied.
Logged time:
7:05
